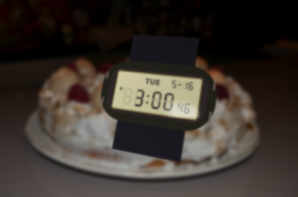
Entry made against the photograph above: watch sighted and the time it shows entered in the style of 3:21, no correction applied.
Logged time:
3:00
